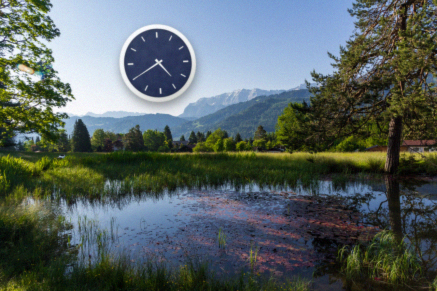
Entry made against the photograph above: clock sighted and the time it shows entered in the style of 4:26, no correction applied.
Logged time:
4:40
